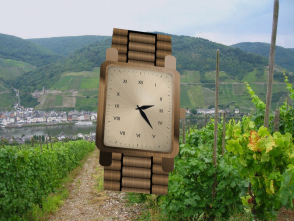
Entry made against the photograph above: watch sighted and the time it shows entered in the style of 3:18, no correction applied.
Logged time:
2:24
